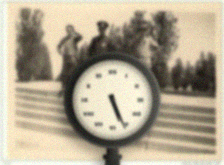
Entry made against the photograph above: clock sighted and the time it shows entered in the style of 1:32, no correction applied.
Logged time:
5:26
